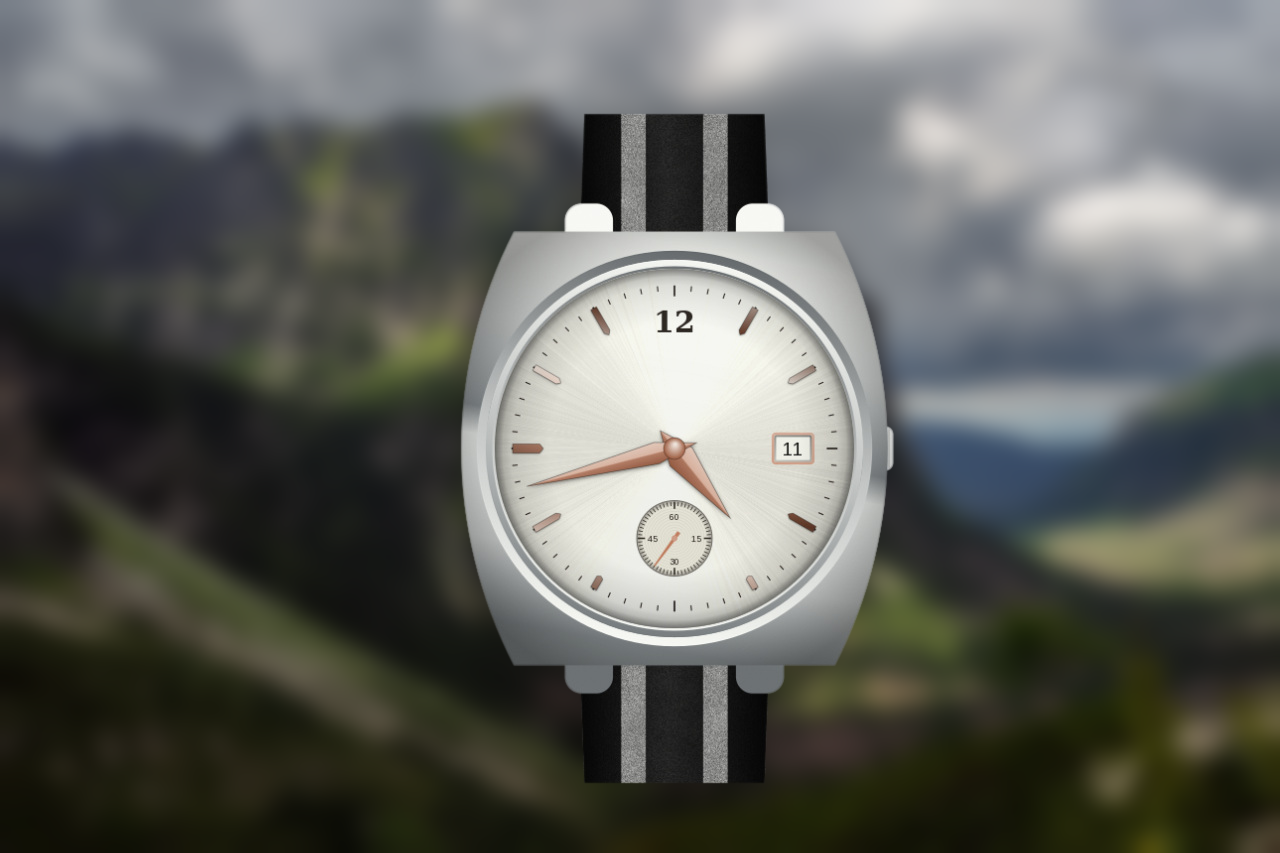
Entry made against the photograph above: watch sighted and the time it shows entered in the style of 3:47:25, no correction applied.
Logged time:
4:42:36
